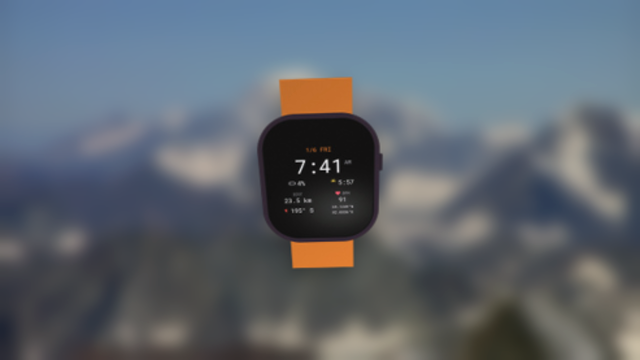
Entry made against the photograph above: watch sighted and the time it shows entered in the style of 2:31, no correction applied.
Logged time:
7:41
